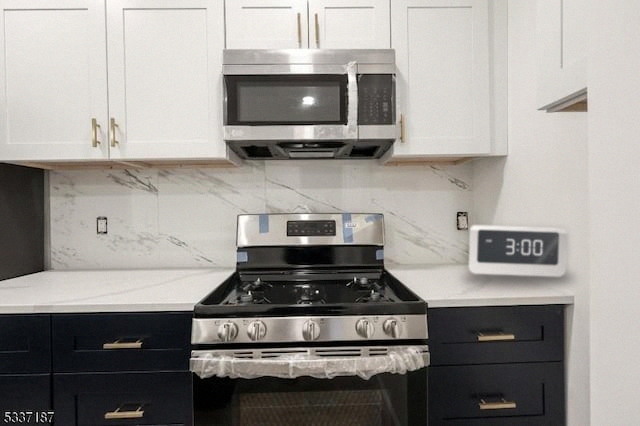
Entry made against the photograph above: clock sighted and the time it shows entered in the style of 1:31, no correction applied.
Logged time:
3:00
